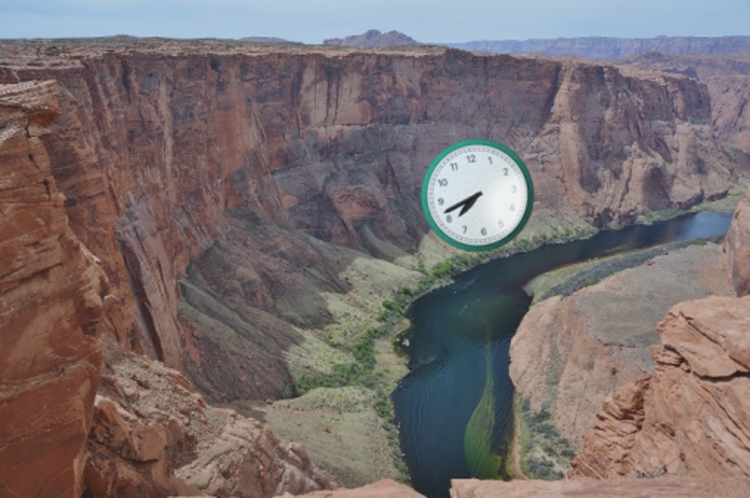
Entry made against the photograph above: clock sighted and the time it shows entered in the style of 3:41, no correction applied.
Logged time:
7:42
